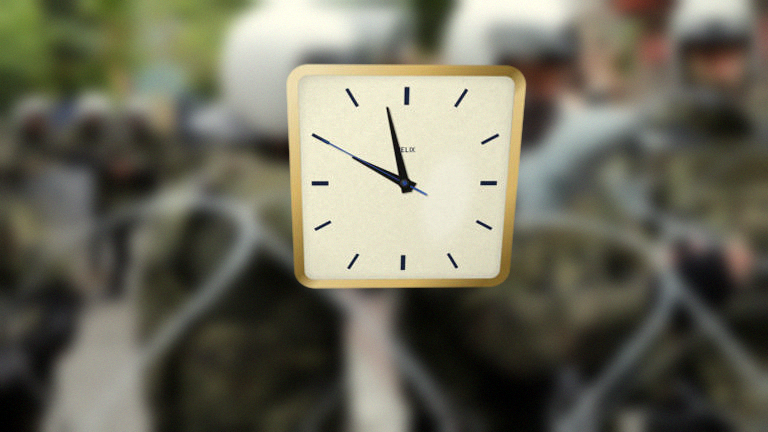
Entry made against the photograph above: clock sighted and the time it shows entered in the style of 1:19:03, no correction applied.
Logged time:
9:57:50
